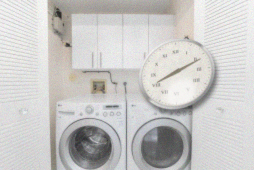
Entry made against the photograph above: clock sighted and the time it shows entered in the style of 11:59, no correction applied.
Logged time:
8:11
